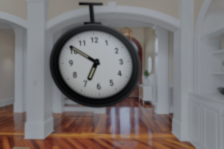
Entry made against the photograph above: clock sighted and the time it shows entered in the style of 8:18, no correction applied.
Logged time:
6:51
